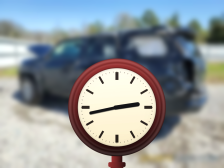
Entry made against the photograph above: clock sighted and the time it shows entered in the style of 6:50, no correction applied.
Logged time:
2:43
